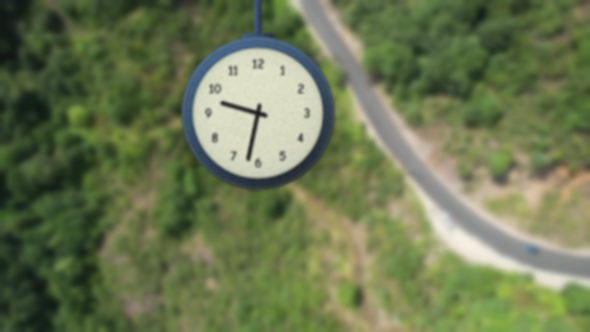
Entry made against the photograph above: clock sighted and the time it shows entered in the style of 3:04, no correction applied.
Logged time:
9:32
